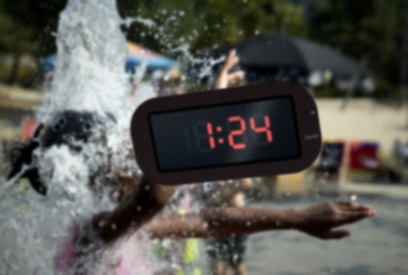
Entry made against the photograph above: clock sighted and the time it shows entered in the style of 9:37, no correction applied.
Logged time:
1:24
